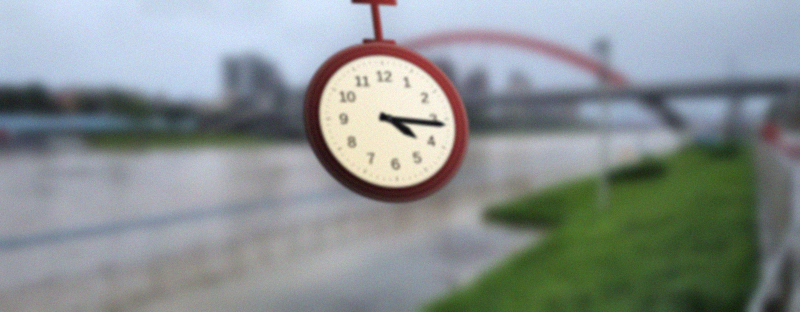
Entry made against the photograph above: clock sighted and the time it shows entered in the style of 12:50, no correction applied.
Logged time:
4:16
